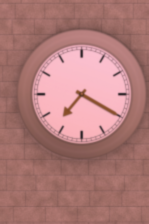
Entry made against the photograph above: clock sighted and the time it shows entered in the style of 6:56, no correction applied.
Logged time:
7:20
